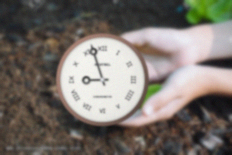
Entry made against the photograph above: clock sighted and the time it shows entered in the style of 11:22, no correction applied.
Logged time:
8:57
